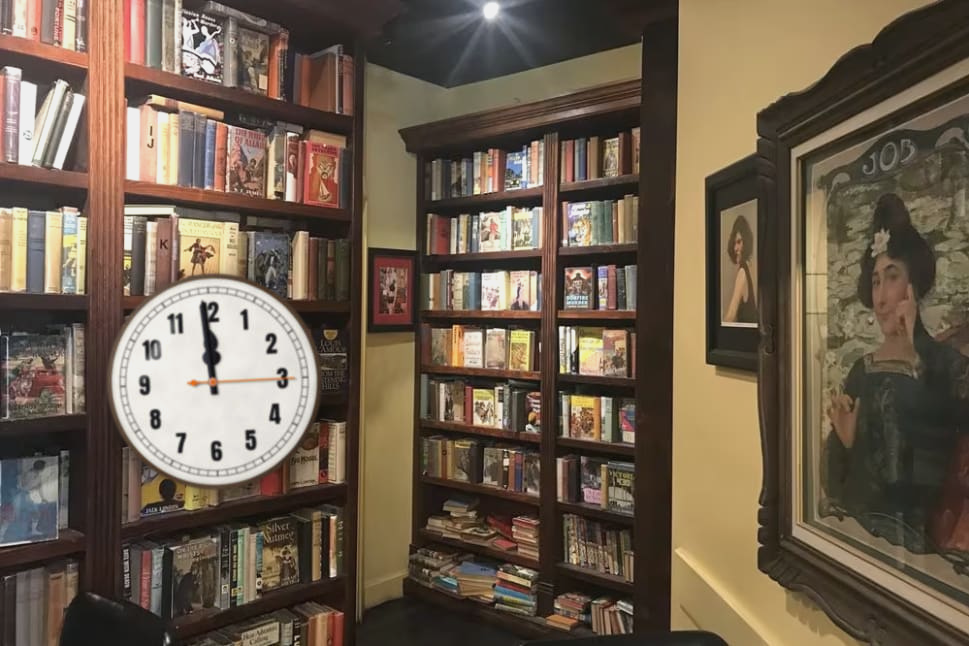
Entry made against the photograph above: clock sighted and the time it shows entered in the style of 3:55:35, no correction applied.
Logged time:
11:59:15
